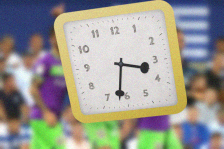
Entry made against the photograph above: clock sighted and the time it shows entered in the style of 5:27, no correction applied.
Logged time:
3:32
